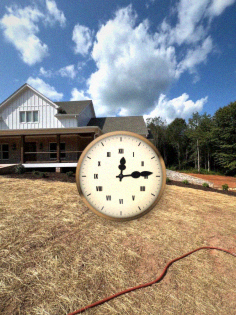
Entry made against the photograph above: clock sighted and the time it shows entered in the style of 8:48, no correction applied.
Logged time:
12:14
